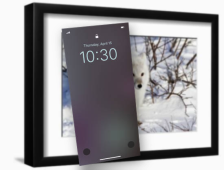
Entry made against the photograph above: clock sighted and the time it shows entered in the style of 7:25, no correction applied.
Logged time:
10:30
